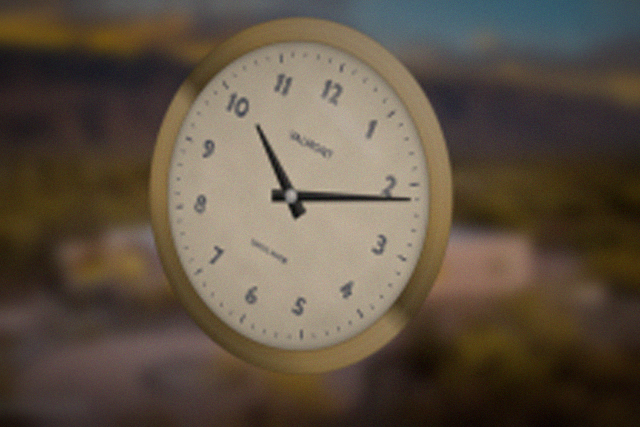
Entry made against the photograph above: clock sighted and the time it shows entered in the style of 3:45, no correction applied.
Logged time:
10:11
